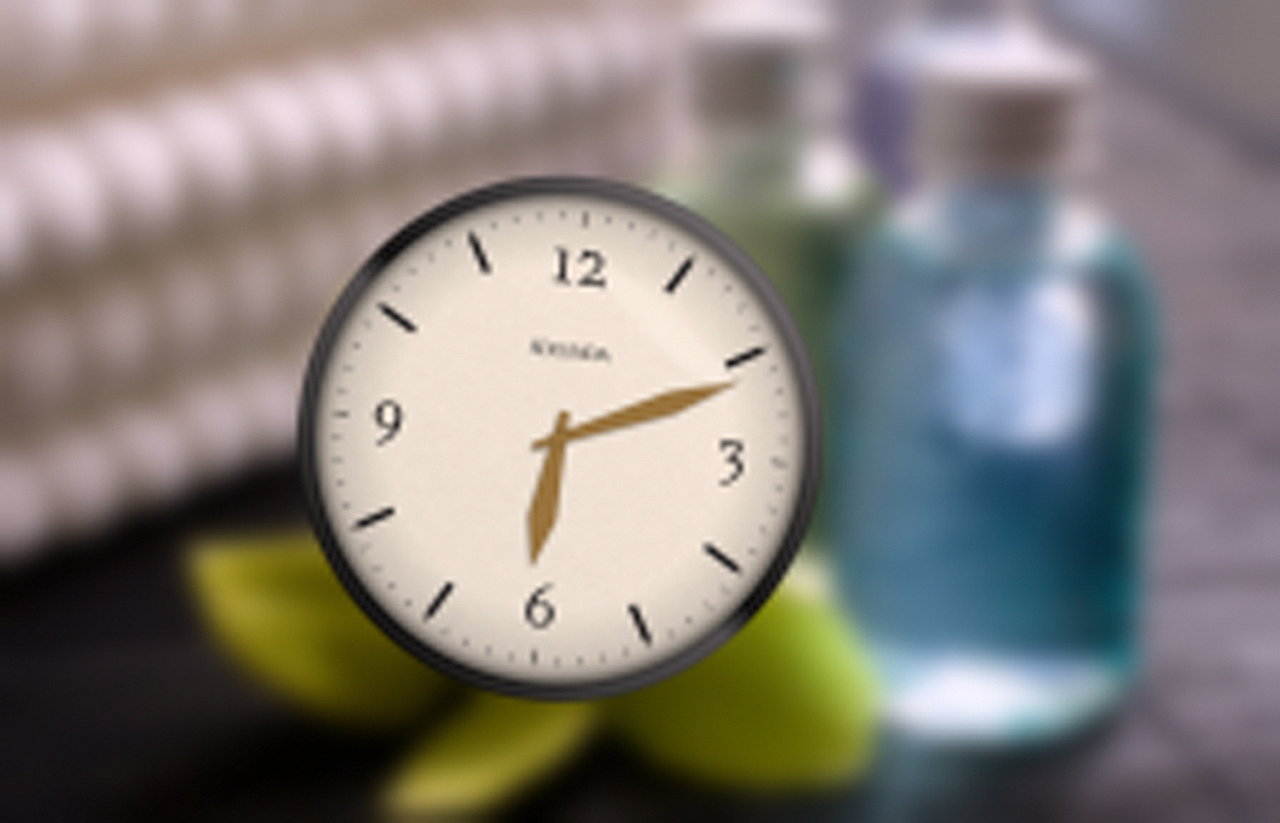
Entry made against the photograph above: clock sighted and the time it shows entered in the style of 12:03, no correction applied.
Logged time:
6:11
